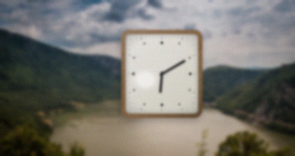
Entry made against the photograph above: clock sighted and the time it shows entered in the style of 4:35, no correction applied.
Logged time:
6:10
